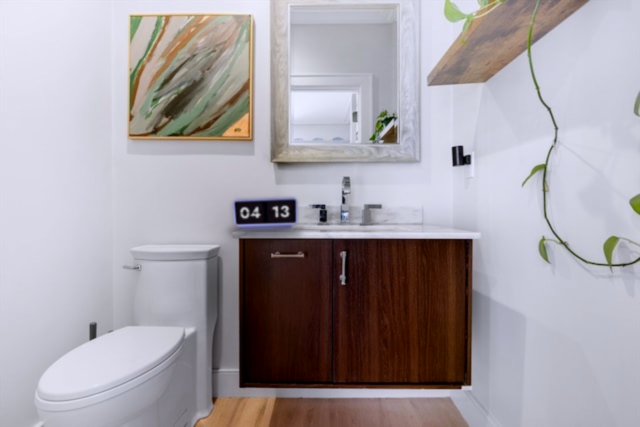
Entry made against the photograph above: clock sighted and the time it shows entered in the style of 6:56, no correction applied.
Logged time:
4:13
